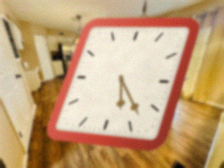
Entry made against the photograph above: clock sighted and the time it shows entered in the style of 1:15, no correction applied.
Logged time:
5:23
